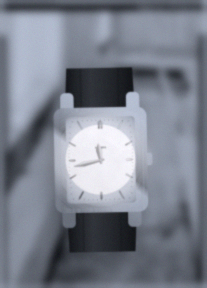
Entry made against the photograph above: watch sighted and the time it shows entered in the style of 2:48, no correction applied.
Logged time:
11:43
